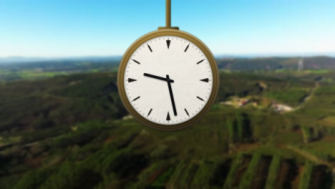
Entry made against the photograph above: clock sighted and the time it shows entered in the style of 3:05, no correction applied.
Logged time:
9:28
